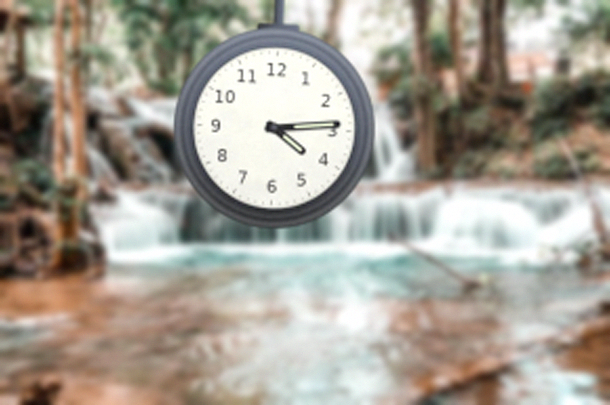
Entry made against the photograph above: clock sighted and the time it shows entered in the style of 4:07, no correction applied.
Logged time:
4:14
